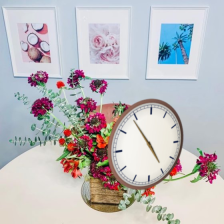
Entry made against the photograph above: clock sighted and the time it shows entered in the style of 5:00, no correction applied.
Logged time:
4:54
